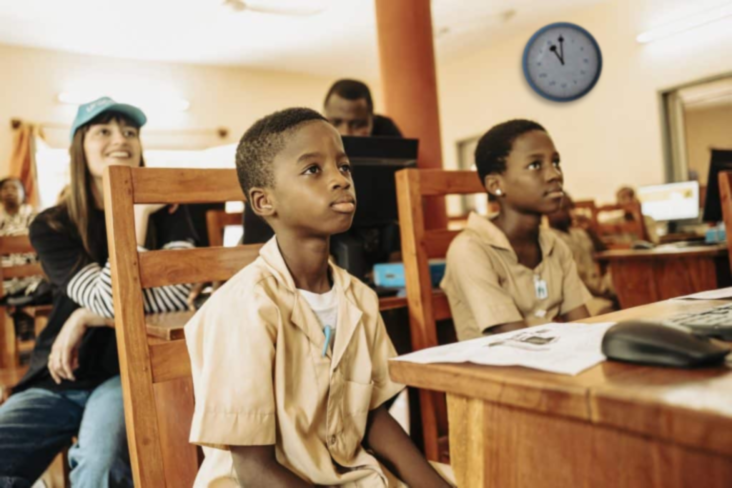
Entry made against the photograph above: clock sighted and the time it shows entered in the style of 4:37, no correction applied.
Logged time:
11:00
